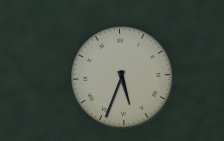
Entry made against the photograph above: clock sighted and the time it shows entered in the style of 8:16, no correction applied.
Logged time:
5:34
